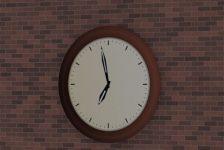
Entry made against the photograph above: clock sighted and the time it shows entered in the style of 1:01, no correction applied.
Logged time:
6:58
